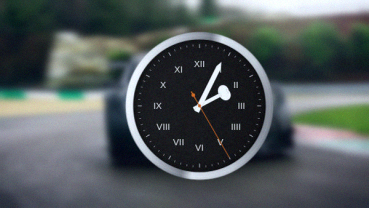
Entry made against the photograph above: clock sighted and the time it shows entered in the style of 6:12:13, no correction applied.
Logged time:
2:04:25
